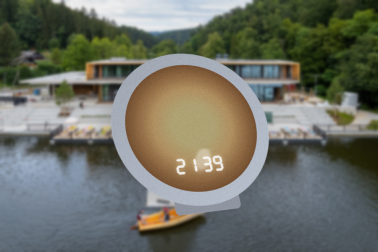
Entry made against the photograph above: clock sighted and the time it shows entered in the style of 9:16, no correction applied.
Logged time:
21:39
